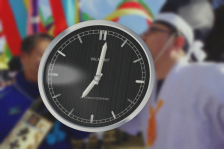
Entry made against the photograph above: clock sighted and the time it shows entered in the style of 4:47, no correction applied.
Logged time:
7:01
